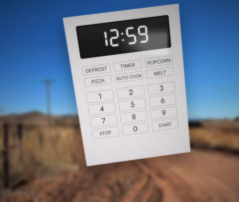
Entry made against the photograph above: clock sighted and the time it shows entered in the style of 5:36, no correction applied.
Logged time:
12:59
